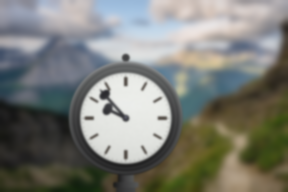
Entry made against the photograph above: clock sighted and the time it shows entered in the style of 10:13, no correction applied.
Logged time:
9:53
